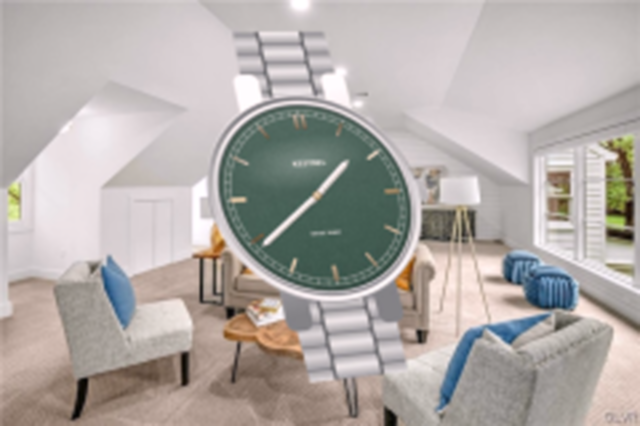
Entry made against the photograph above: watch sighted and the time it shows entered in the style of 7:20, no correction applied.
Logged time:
1:39
